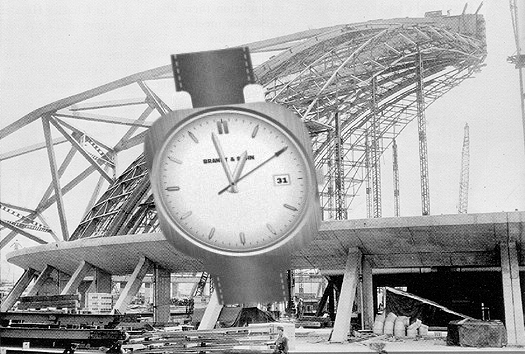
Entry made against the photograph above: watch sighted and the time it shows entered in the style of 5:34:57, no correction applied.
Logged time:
12:58:10
